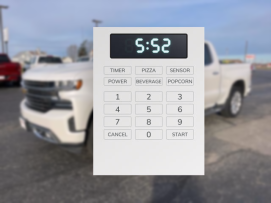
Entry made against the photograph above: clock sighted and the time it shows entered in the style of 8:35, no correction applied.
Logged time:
5:52
